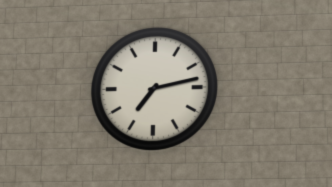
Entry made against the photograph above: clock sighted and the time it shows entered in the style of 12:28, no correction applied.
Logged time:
7:13
